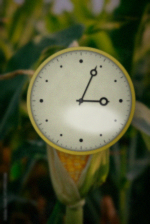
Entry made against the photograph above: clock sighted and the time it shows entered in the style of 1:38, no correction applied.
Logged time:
3:04
